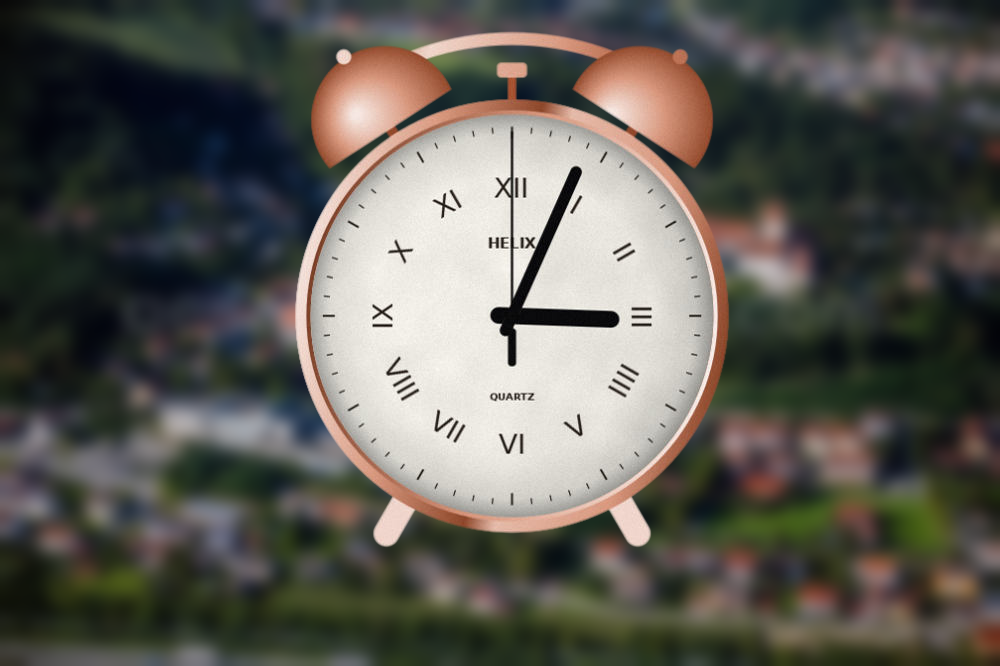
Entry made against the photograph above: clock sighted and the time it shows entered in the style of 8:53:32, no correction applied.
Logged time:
3:04:00
